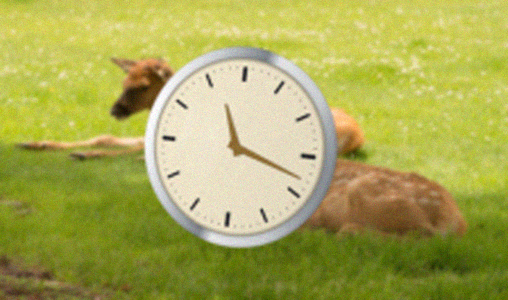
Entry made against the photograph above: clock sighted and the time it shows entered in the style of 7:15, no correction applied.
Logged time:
11:18
